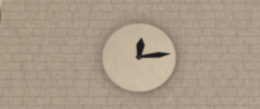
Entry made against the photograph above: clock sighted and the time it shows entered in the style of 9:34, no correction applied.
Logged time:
12:14
